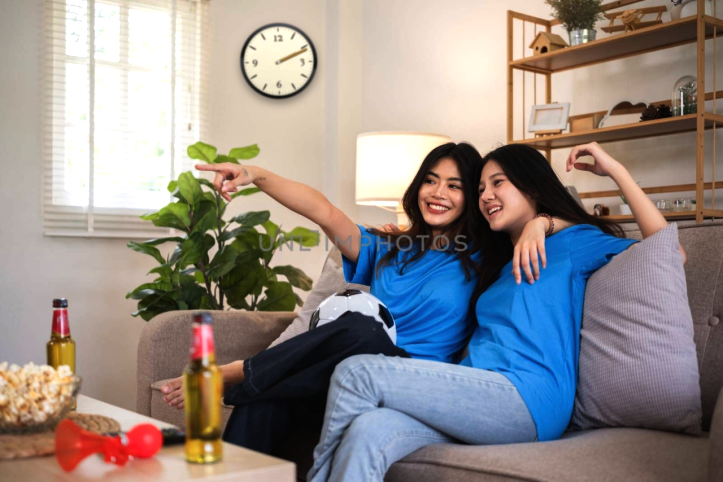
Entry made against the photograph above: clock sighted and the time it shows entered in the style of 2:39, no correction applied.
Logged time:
2:11
